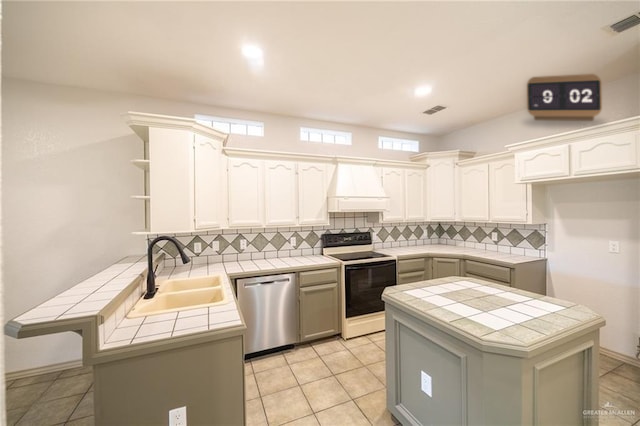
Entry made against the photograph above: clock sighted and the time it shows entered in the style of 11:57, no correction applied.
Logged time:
9:02
